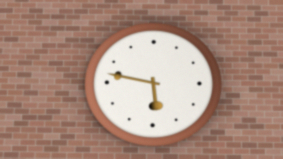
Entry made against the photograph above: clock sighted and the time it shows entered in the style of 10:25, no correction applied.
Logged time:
5:47
